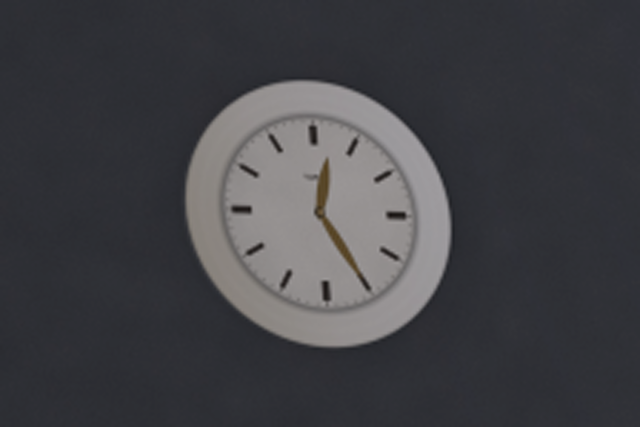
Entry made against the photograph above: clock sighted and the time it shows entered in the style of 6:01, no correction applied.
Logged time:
12:25
